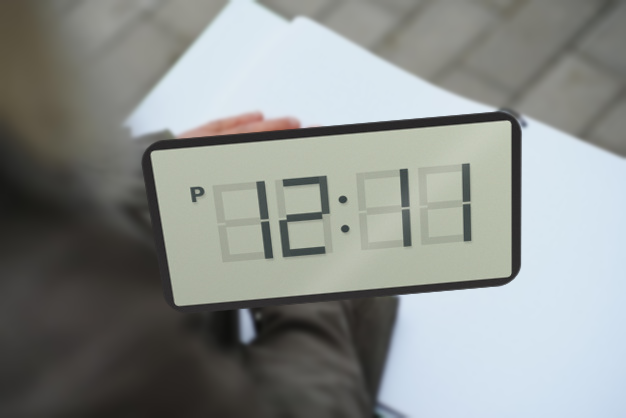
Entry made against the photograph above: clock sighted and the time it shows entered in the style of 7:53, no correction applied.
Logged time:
12:11
